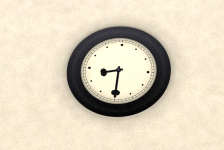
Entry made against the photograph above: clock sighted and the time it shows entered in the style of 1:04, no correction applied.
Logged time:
8:30
